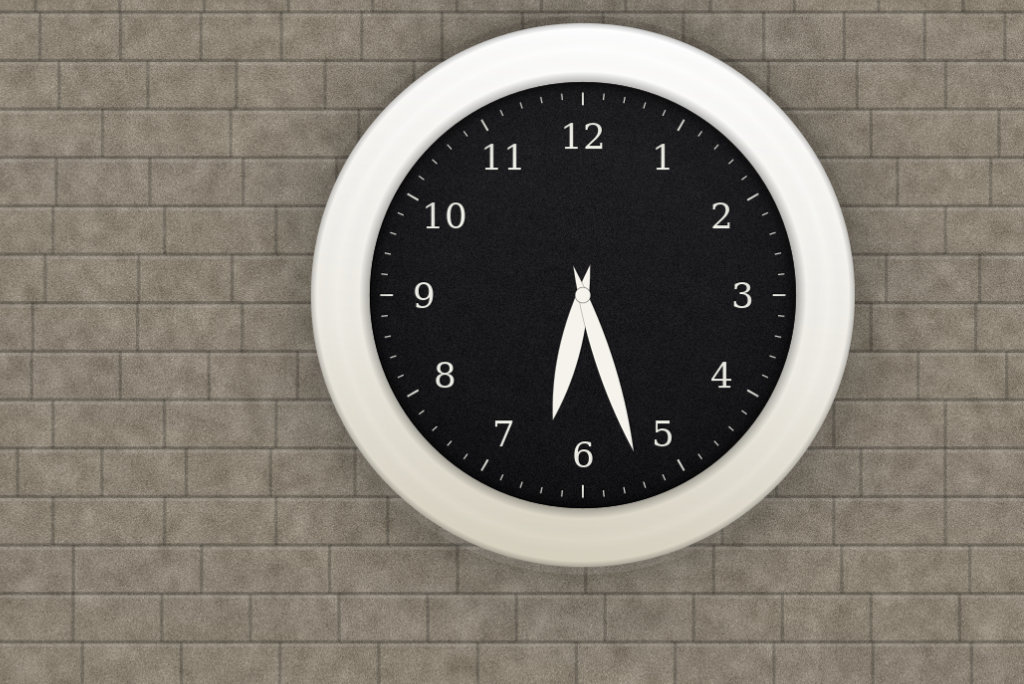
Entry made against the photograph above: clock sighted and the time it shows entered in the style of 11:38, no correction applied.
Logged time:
6:27
